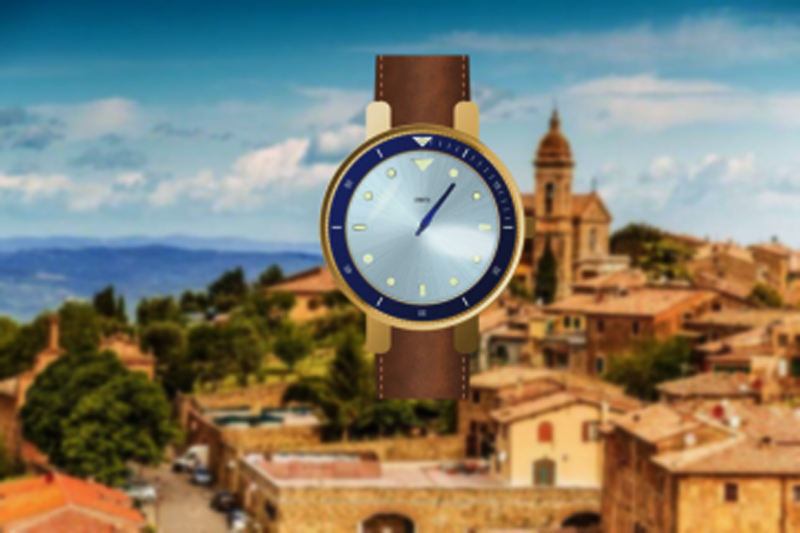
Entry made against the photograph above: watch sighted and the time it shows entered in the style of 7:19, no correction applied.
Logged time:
1:06
